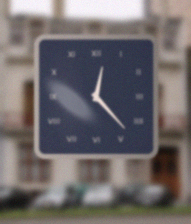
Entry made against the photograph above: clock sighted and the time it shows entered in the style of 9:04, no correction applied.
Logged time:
12:23
